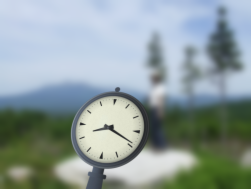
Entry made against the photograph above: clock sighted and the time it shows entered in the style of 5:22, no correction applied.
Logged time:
8:19
